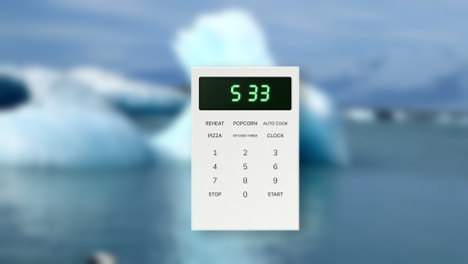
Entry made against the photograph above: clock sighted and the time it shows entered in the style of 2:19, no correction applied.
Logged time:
5:33
